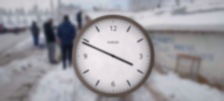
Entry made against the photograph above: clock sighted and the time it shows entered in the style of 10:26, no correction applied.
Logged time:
3:49
